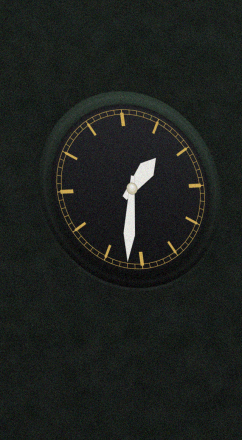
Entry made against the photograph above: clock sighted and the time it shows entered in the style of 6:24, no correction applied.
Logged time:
1:32
